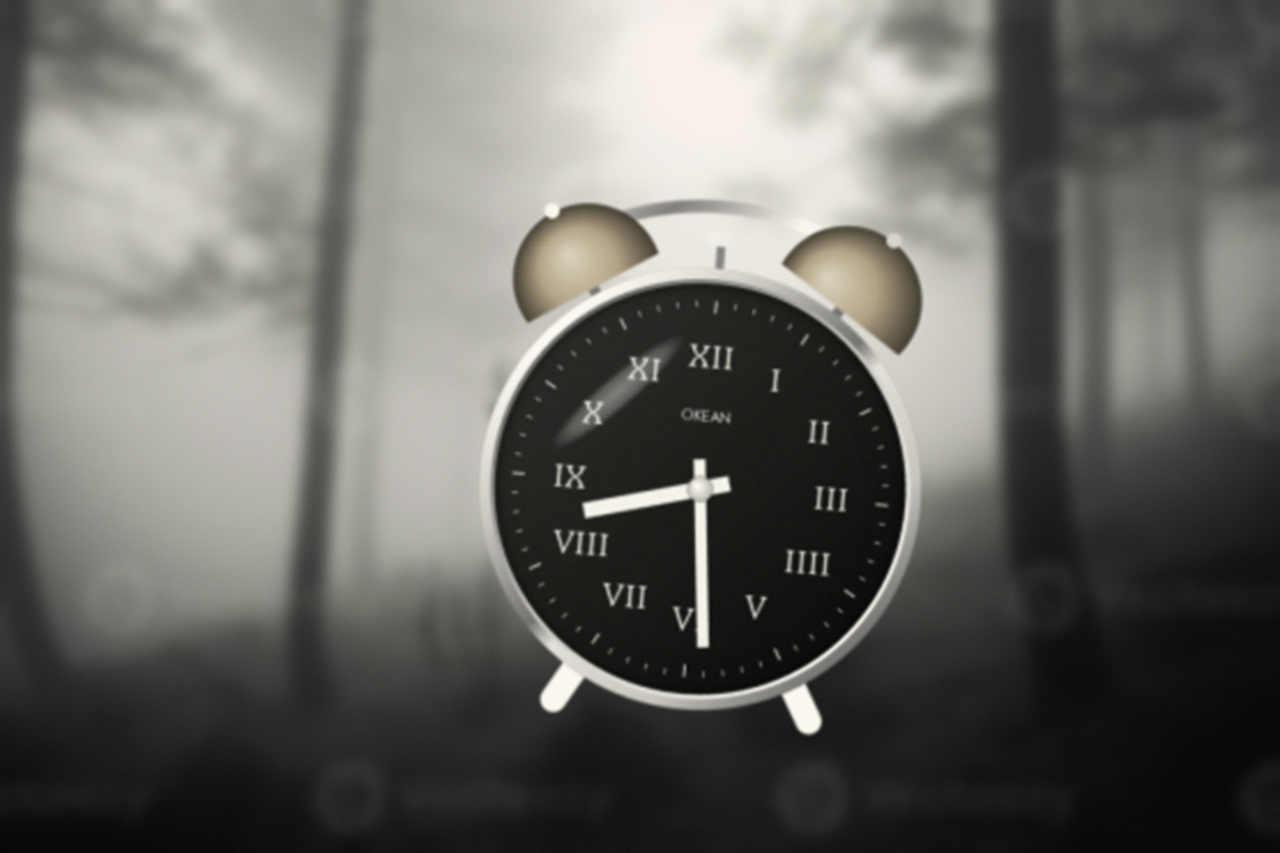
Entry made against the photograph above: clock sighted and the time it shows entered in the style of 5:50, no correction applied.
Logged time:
8:29
